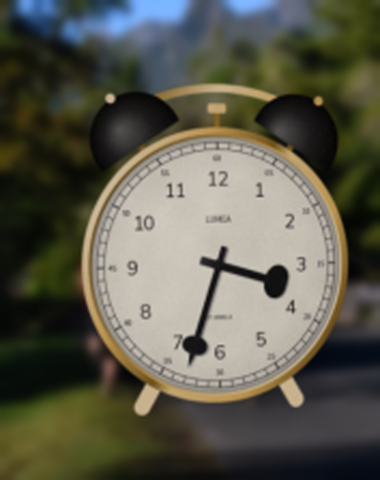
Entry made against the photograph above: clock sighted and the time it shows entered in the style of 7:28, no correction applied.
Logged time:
3:33
